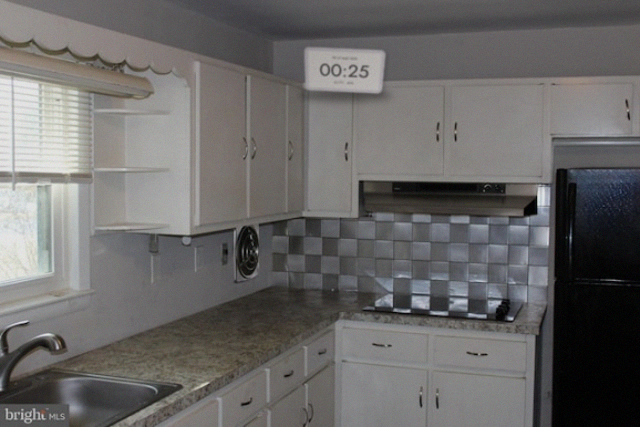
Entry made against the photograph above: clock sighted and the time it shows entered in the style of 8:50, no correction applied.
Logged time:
0:25
